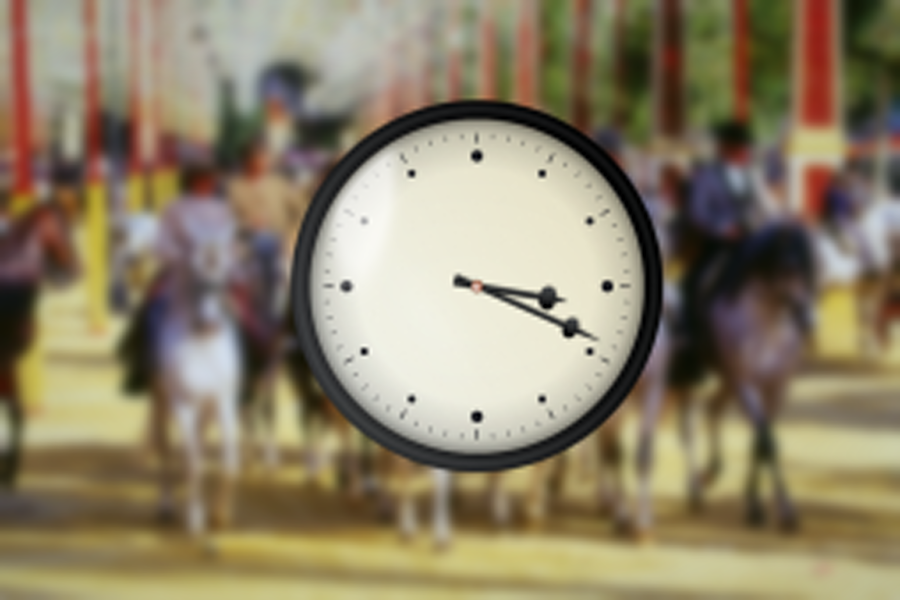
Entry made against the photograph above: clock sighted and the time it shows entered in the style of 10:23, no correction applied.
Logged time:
3:19
